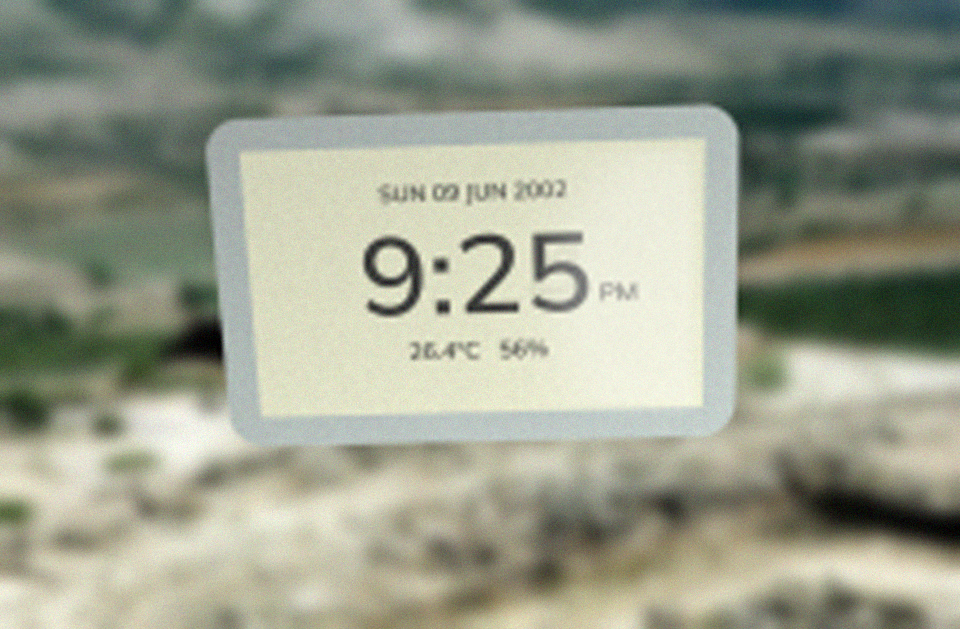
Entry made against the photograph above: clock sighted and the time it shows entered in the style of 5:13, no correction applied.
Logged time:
9:25
